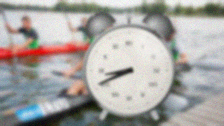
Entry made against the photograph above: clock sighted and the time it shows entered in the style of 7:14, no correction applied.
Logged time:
8:41
